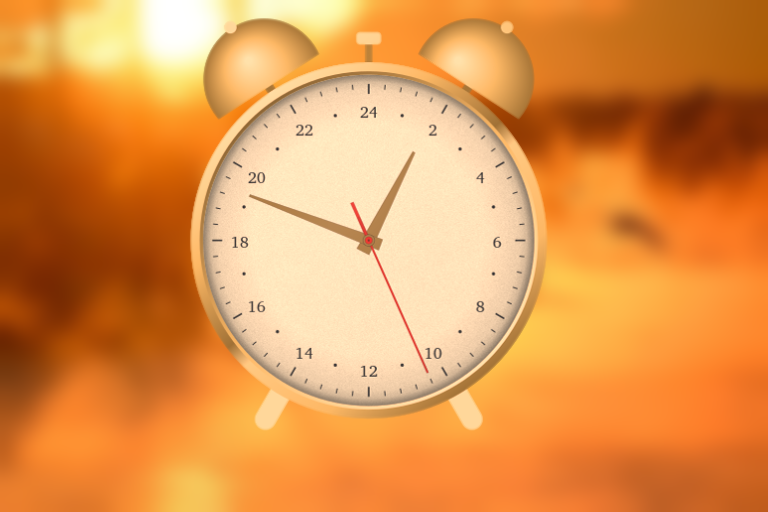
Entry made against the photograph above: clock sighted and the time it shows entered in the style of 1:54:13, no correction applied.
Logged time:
1:48:26
